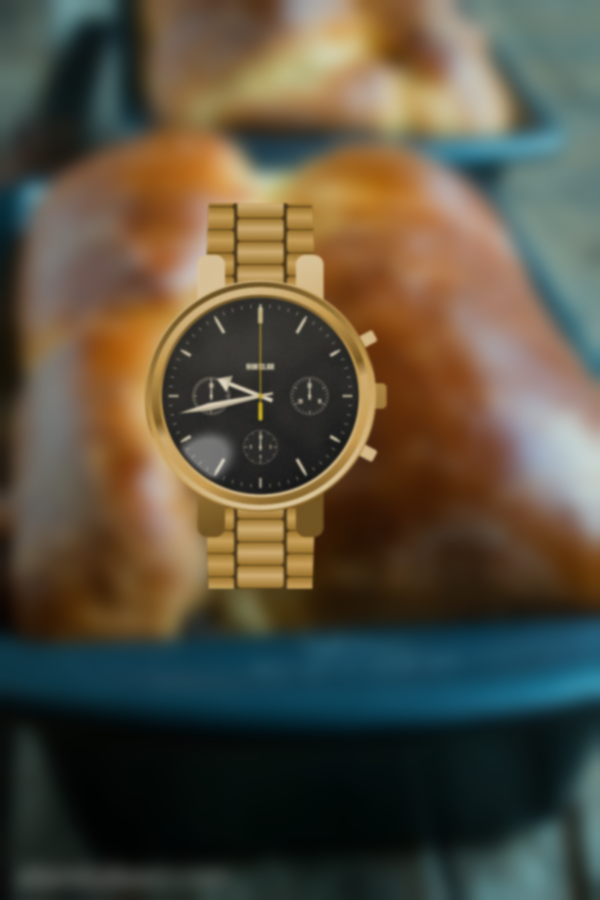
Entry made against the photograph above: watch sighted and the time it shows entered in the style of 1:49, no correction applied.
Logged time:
9:43
